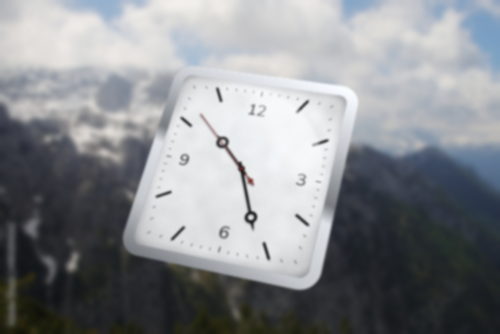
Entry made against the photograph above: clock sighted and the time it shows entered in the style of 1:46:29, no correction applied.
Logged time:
10:25:52
